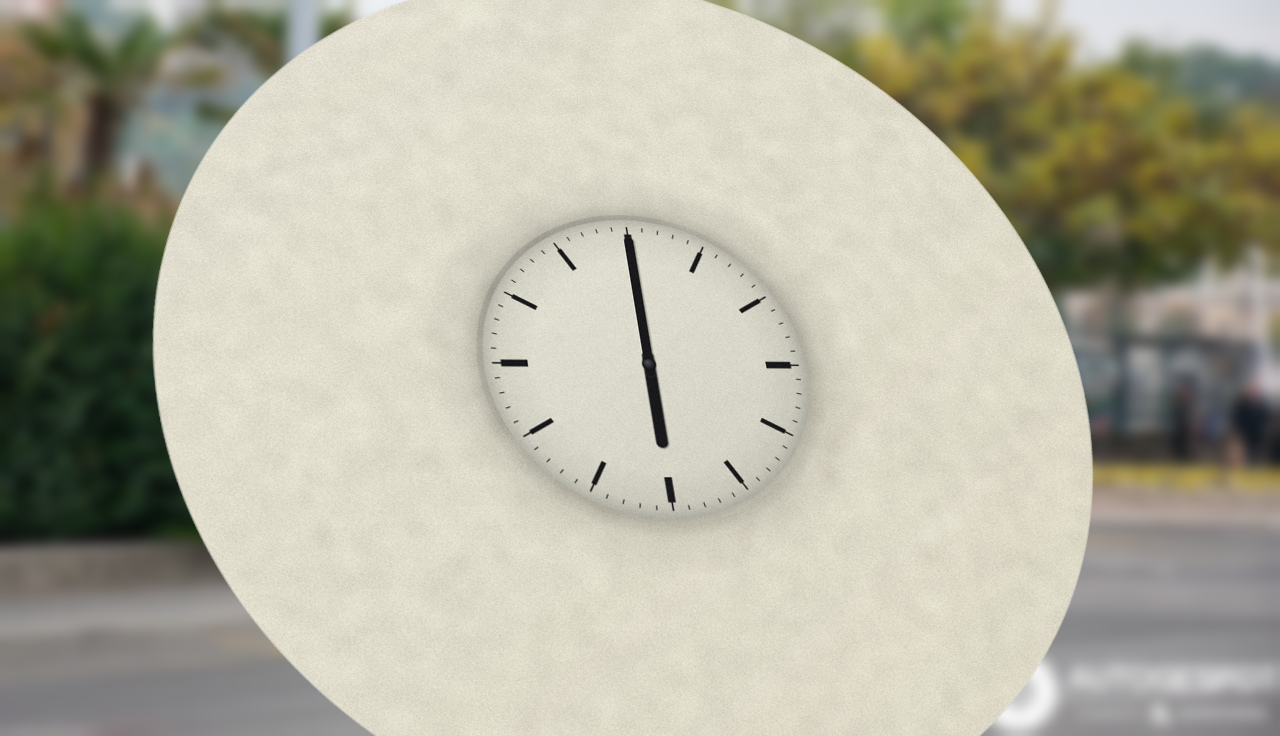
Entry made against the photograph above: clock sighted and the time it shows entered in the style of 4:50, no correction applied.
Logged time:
6:00
